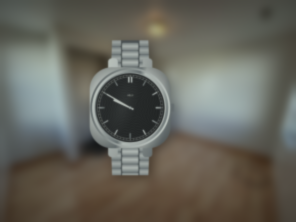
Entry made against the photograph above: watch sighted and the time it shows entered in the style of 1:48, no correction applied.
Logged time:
9:50
